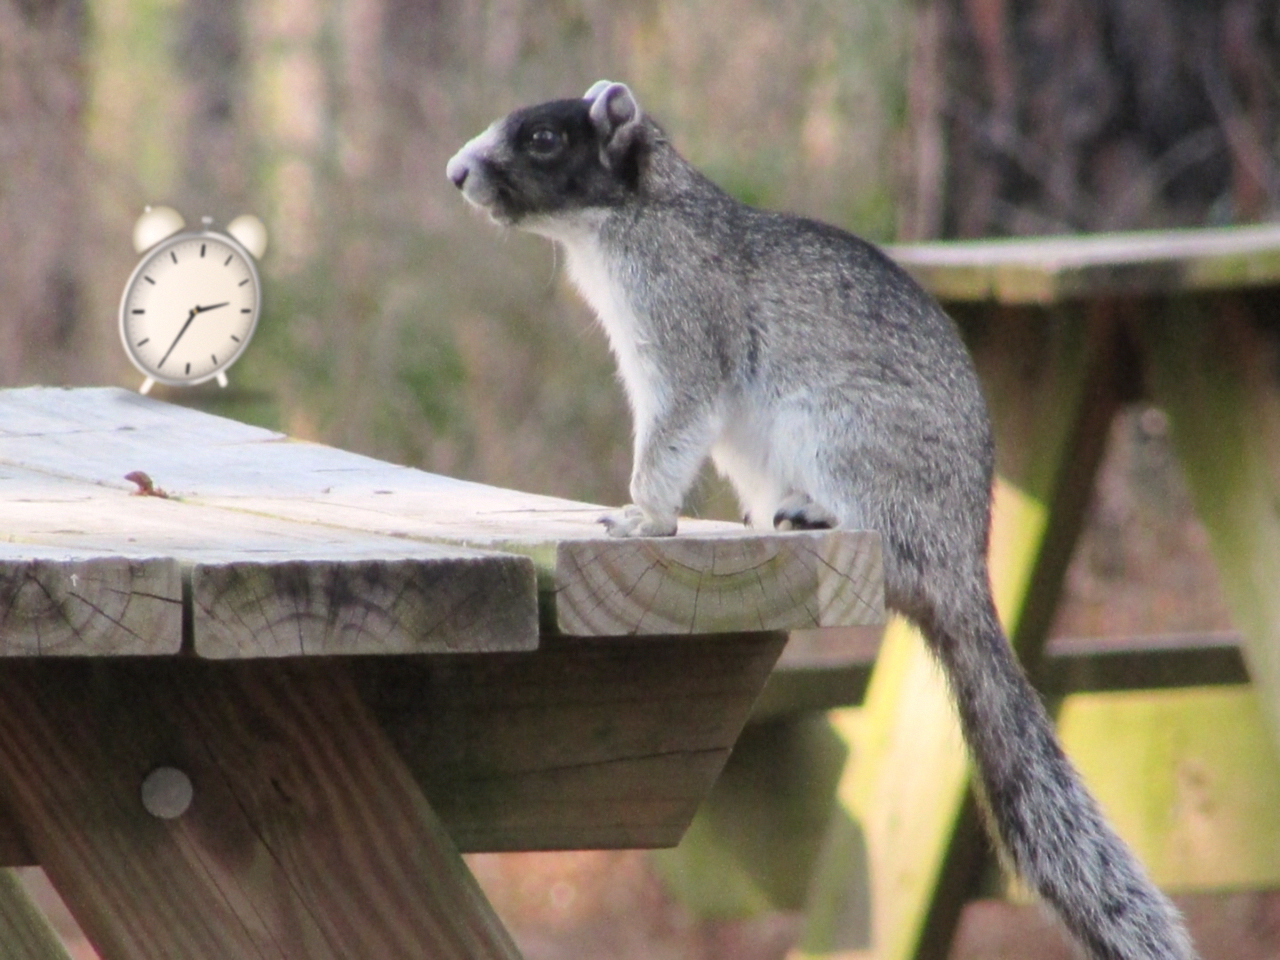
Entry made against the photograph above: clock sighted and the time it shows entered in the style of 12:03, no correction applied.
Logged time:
2:35
